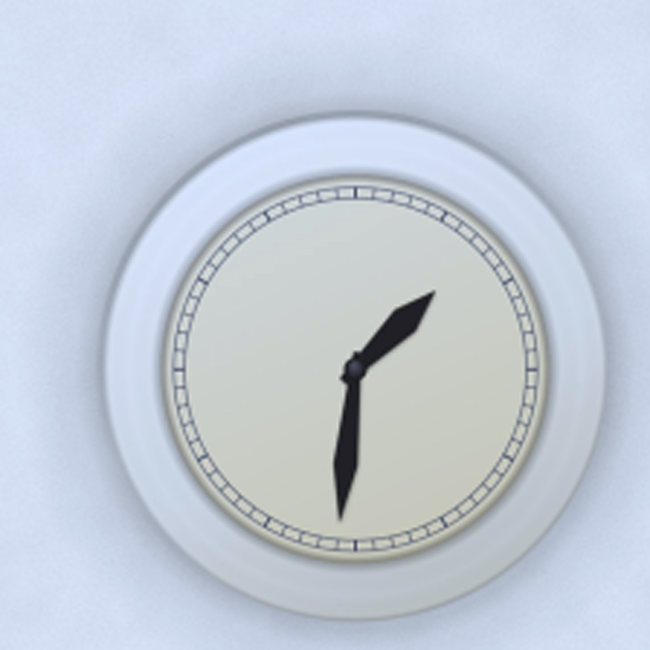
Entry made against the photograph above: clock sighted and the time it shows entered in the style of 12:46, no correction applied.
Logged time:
1:31
